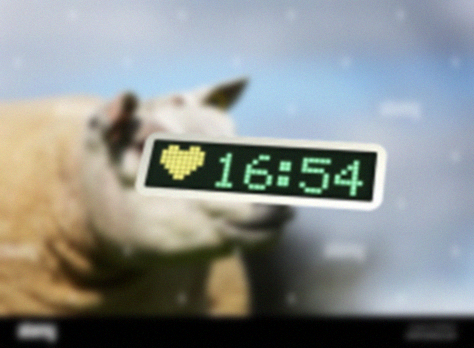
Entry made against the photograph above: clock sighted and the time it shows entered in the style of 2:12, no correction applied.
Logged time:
16:54
